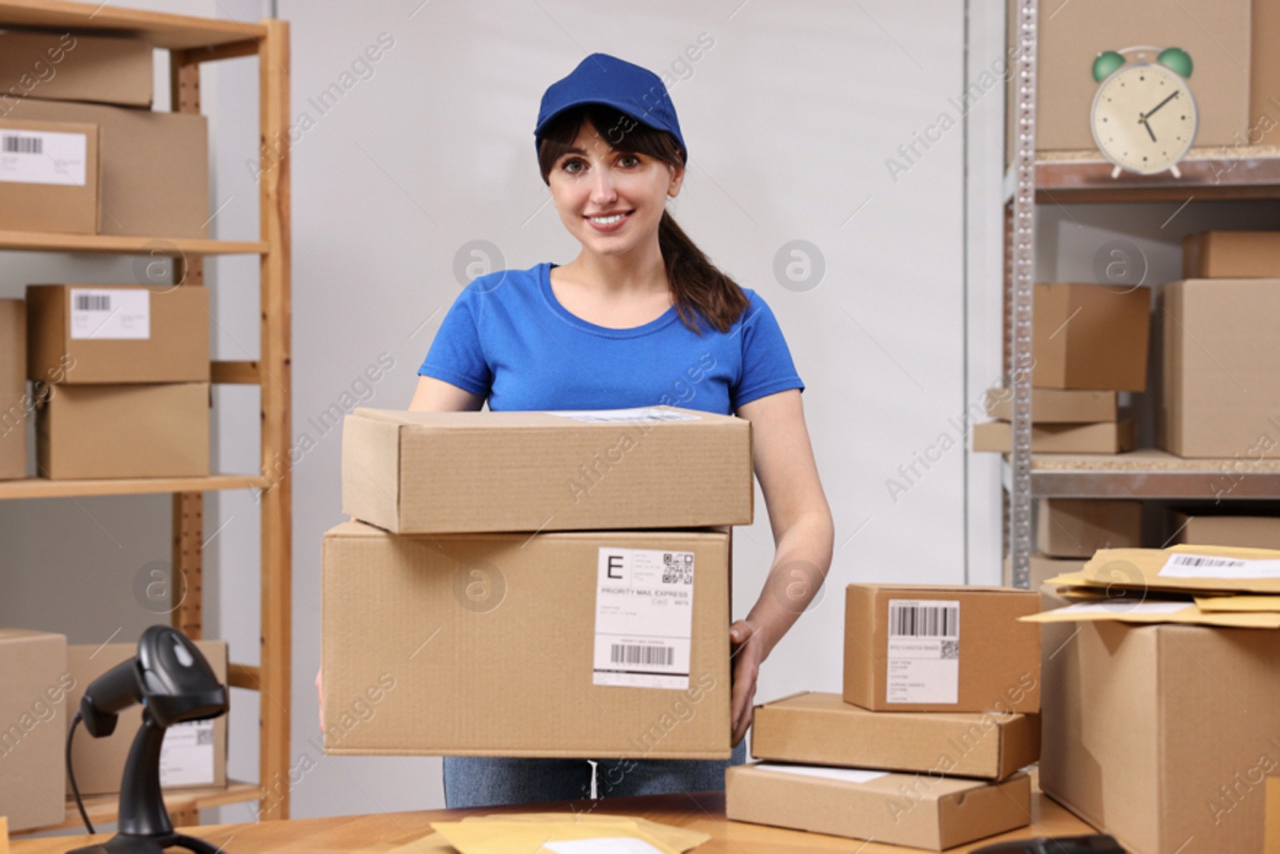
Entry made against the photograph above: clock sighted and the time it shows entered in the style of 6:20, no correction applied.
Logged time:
5:09
